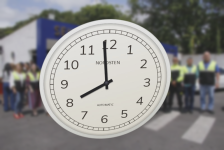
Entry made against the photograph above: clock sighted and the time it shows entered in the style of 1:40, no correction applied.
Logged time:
7:59
